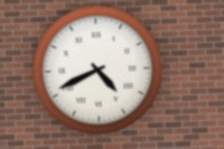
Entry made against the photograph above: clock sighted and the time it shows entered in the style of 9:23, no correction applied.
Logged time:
4:41
